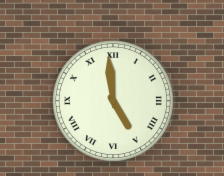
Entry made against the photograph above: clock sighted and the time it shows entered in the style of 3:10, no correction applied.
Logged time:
4:59
